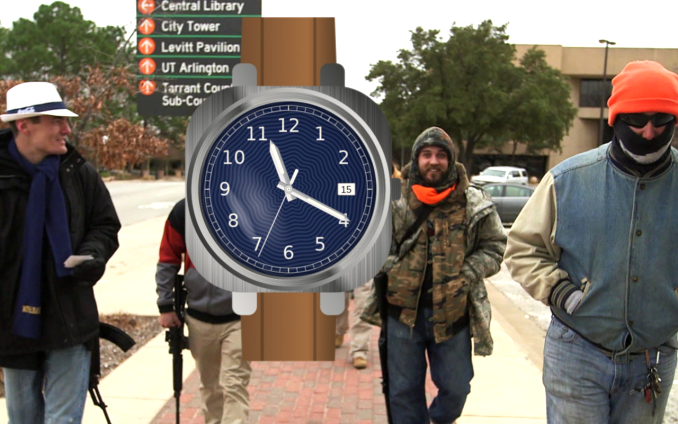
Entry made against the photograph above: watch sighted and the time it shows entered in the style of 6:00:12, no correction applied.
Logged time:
11:19:34
